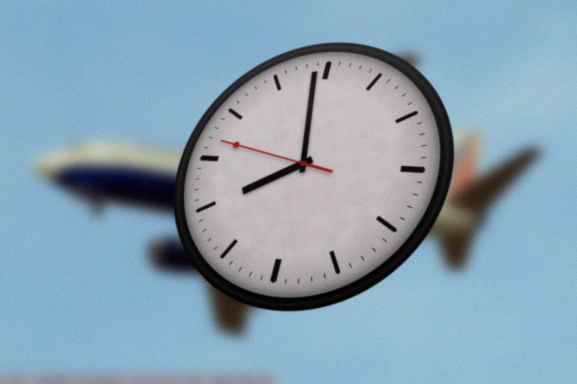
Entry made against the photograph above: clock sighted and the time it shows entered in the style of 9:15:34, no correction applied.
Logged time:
7:58:47
